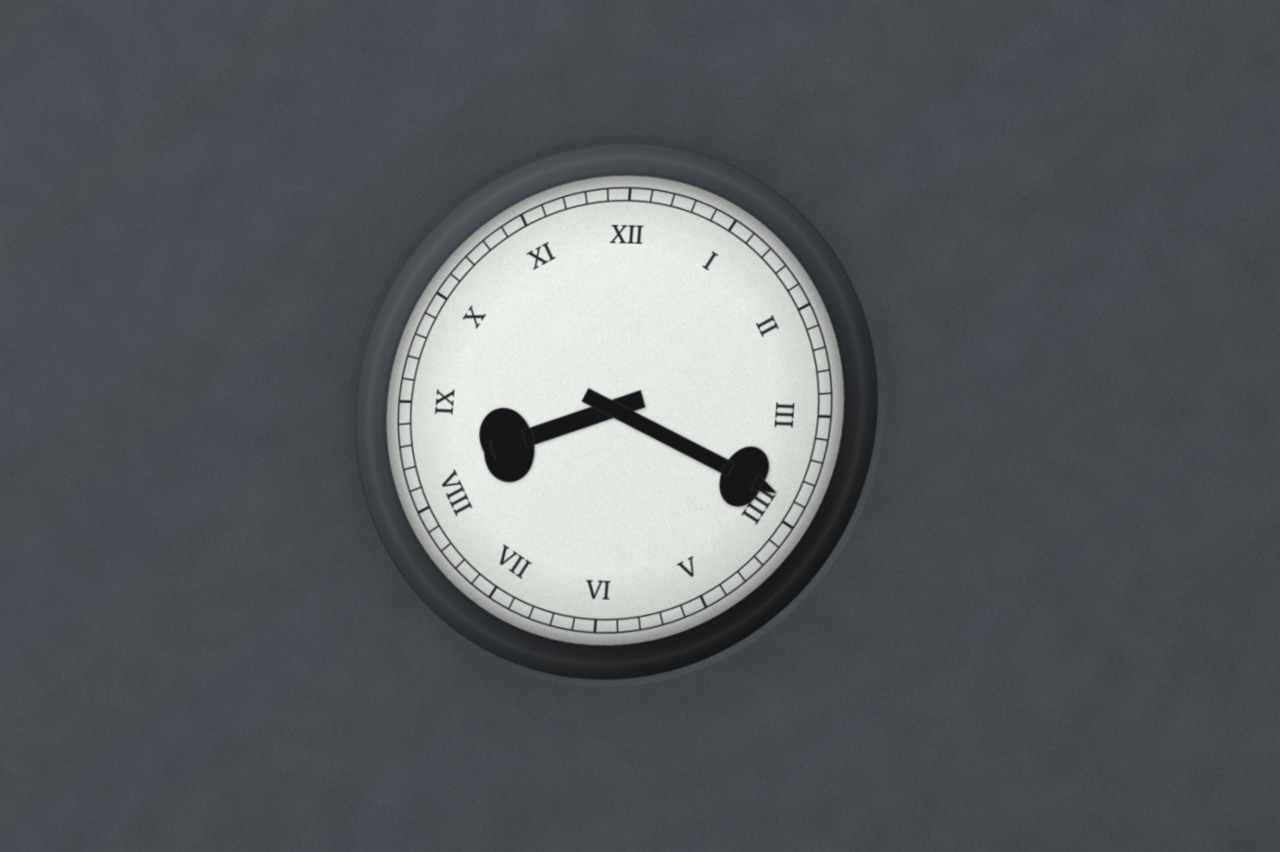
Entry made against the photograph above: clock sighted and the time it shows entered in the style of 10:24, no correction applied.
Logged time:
8:19
